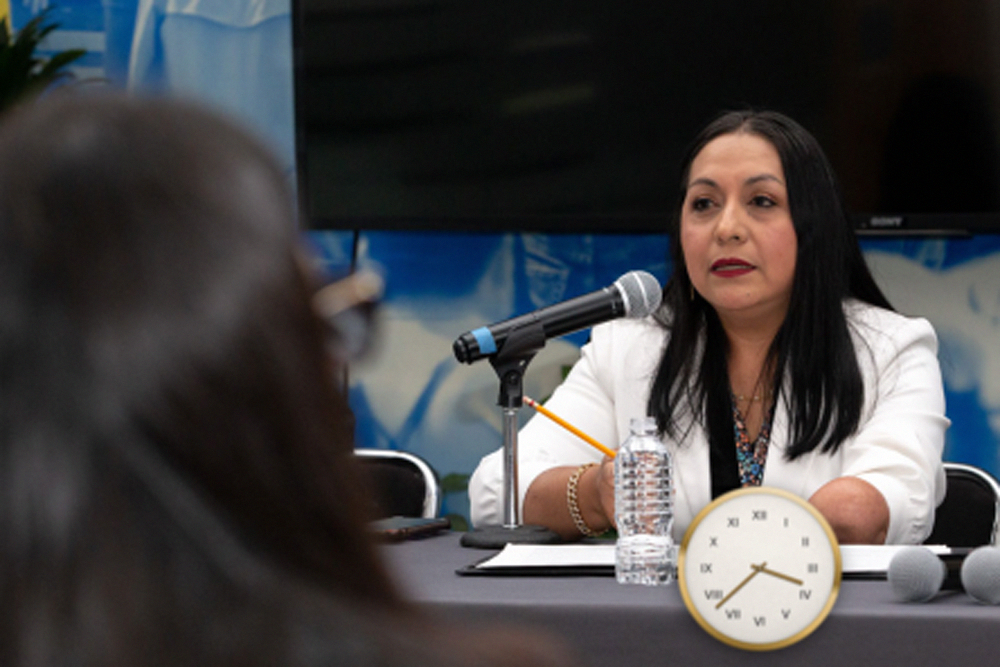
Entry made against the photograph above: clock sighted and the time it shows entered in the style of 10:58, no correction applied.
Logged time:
3:38
